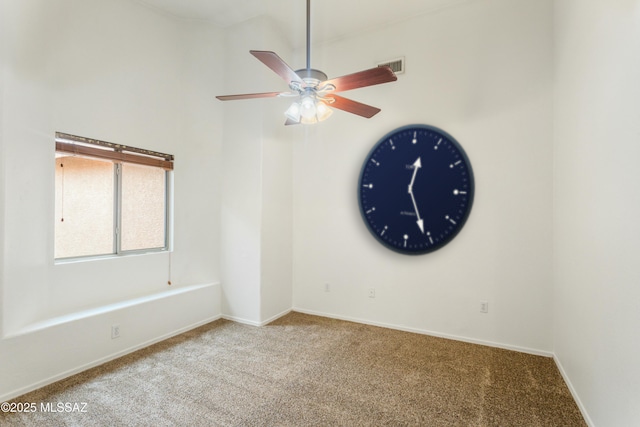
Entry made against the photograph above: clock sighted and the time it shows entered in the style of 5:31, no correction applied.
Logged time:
12:26
